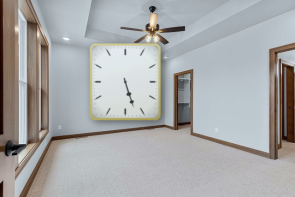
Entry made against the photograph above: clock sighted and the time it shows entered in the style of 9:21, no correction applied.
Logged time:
5:27
